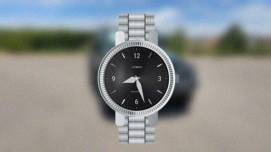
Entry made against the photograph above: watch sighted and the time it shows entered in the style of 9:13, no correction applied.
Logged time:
8:27
